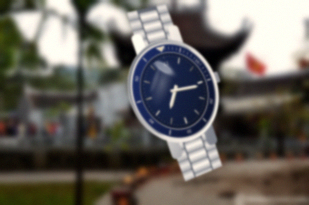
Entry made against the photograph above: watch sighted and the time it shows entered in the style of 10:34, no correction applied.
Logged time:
7:16
